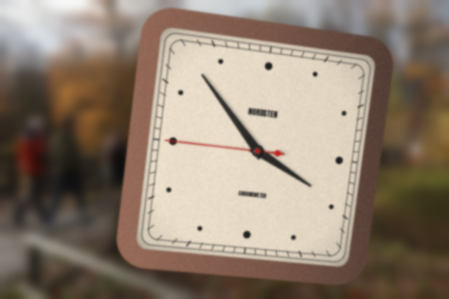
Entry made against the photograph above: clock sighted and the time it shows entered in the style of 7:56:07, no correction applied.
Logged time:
3:52:45
